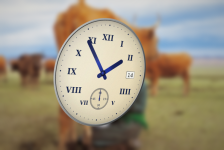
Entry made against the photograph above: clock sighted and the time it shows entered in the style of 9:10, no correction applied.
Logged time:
1:54
